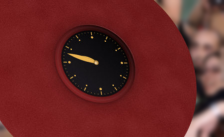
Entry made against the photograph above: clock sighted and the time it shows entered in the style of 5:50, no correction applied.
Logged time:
9:48
